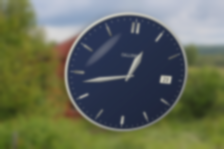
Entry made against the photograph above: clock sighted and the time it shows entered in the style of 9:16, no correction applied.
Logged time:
12:43
